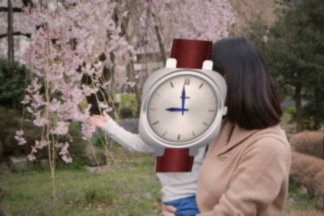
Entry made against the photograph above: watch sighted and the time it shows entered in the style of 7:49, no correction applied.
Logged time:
8:59
